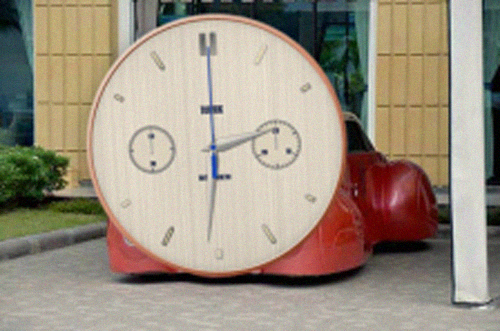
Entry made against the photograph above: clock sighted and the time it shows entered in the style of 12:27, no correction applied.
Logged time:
2:31
